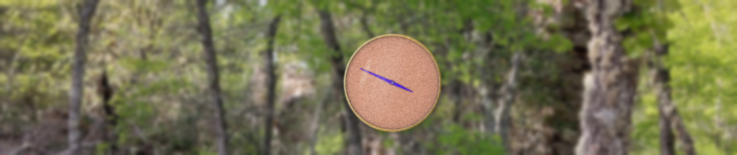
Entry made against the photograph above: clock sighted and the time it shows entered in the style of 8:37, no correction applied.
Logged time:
3:49
